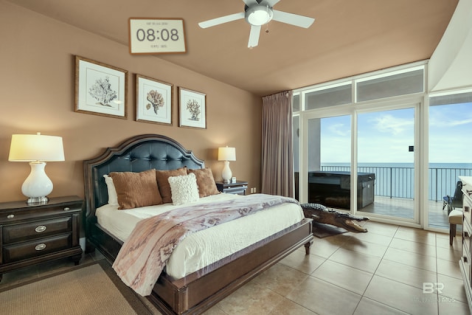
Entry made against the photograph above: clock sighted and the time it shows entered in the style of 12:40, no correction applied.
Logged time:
8:08
